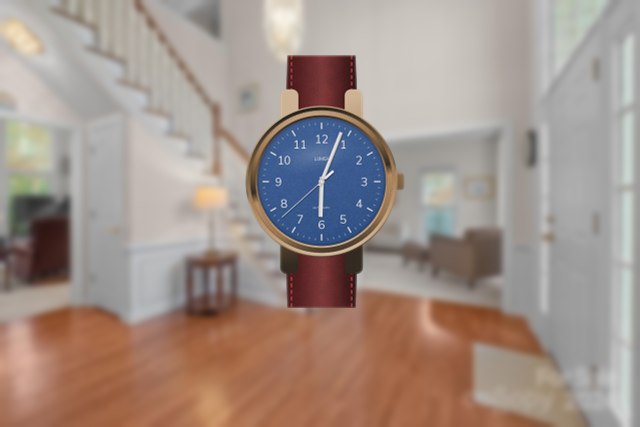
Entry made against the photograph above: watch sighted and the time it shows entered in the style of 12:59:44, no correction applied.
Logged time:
6:03:38
